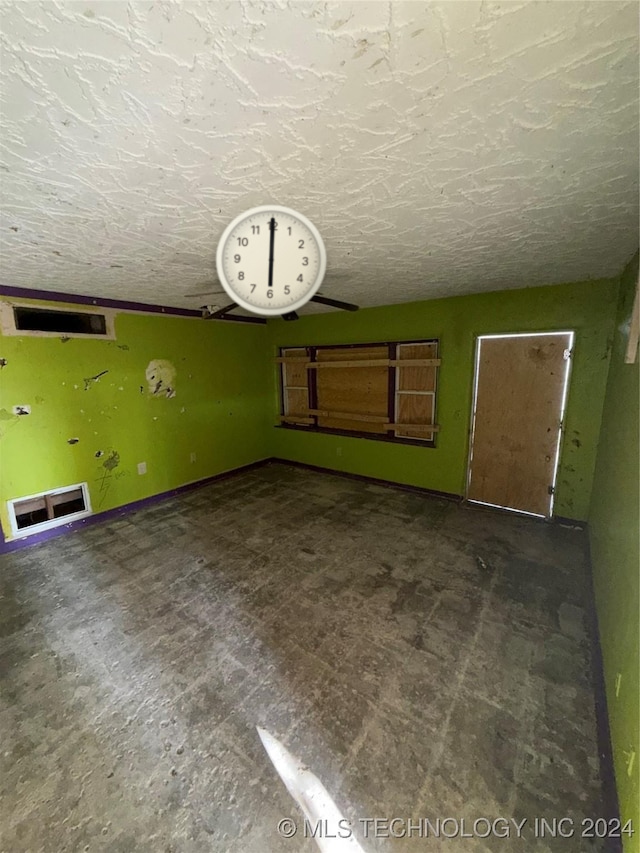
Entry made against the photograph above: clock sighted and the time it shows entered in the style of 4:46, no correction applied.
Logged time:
6:00
